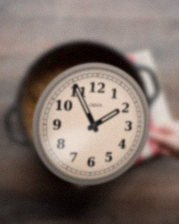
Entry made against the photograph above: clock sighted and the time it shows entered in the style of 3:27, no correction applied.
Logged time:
1:55
